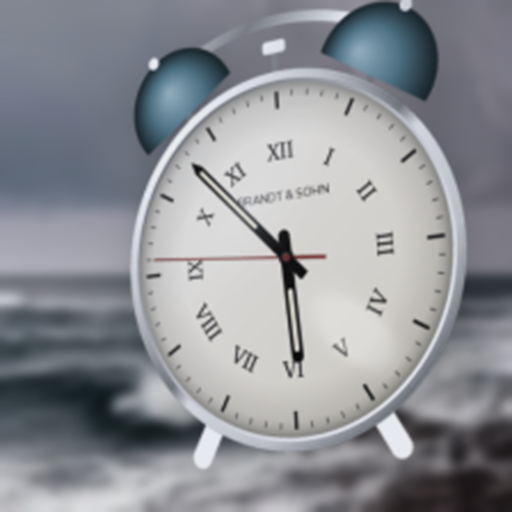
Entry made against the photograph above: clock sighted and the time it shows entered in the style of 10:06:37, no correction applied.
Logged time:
5:52:46
